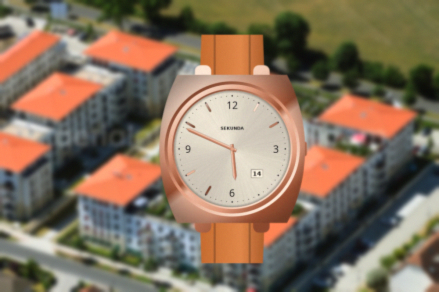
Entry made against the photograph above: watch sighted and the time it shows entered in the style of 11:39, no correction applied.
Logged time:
5:49
